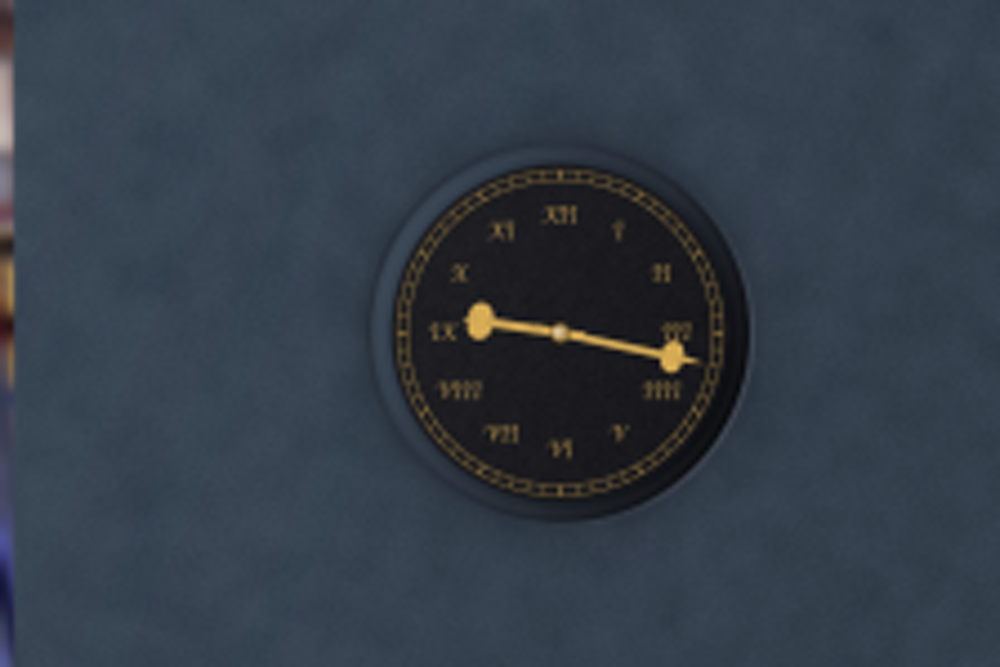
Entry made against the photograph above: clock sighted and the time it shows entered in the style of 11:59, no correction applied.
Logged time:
9:17
